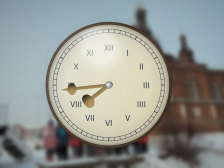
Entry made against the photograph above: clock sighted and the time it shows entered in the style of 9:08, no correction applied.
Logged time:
7:44
